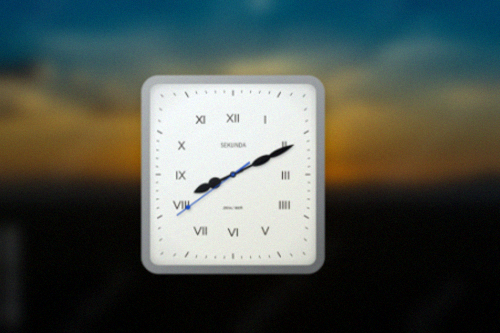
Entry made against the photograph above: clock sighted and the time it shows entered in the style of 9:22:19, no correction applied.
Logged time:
8:10:39
